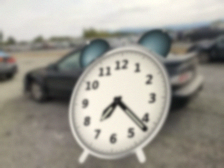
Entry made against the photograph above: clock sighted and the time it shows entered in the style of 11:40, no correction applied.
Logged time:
7:22
